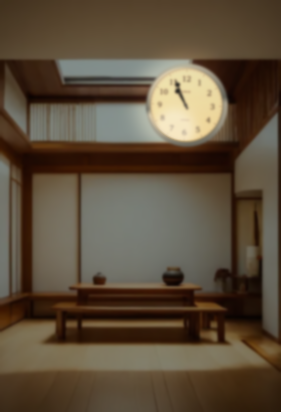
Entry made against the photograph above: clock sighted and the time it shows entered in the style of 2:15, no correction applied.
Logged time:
10:56
